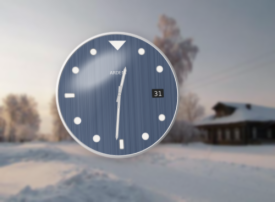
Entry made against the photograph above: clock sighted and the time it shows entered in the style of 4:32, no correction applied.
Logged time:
12:31
